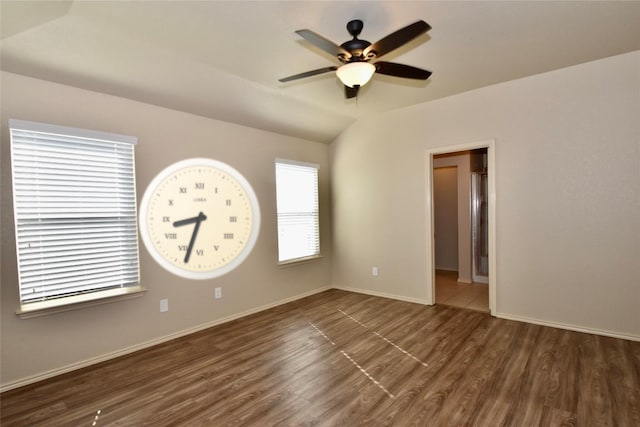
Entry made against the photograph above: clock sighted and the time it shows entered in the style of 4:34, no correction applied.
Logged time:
8:33
